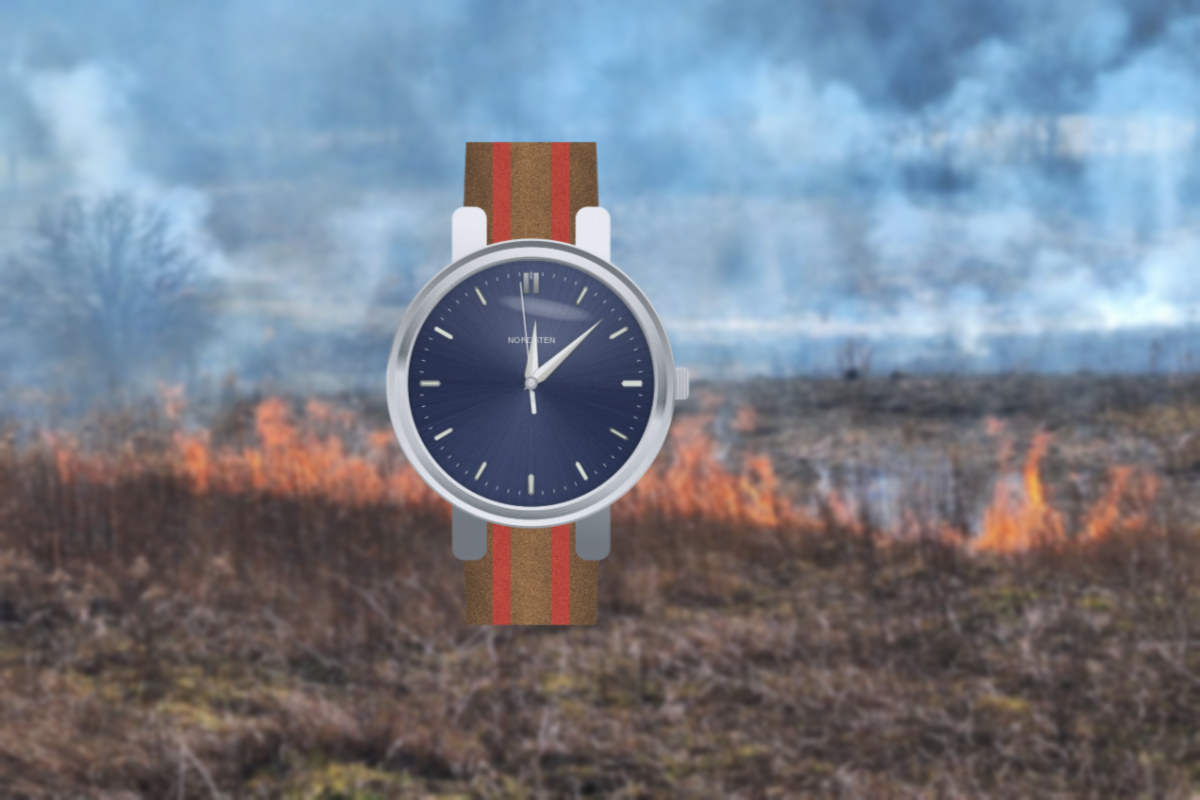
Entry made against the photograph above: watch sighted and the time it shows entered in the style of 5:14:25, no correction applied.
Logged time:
12:07:59
